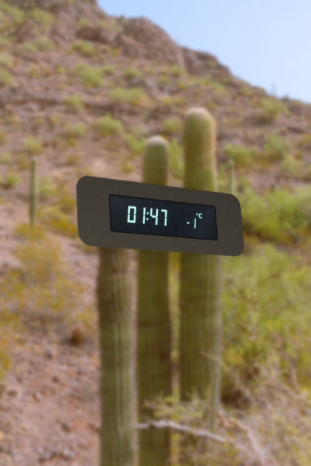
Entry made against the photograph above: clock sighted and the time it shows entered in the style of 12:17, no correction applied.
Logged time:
1:47
